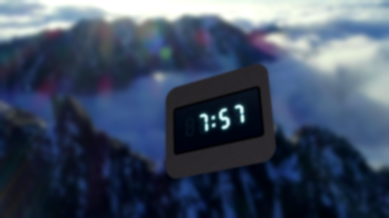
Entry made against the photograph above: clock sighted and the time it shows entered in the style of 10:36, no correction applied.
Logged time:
7:57
